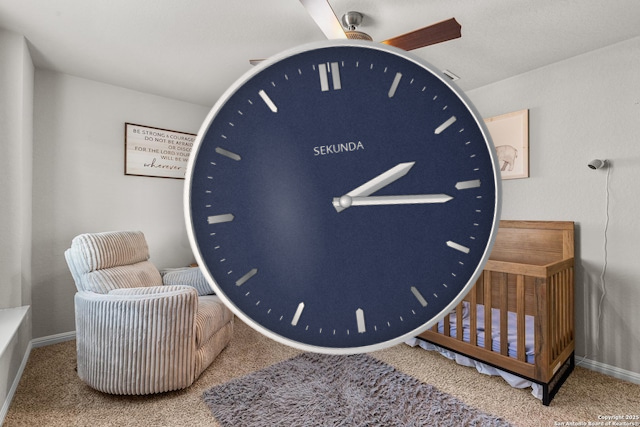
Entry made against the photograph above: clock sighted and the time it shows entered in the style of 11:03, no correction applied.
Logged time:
2:16
